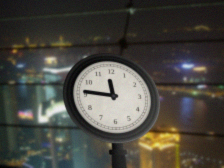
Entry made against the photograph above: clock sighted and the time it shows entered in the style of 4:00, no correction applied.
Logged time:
11:46
